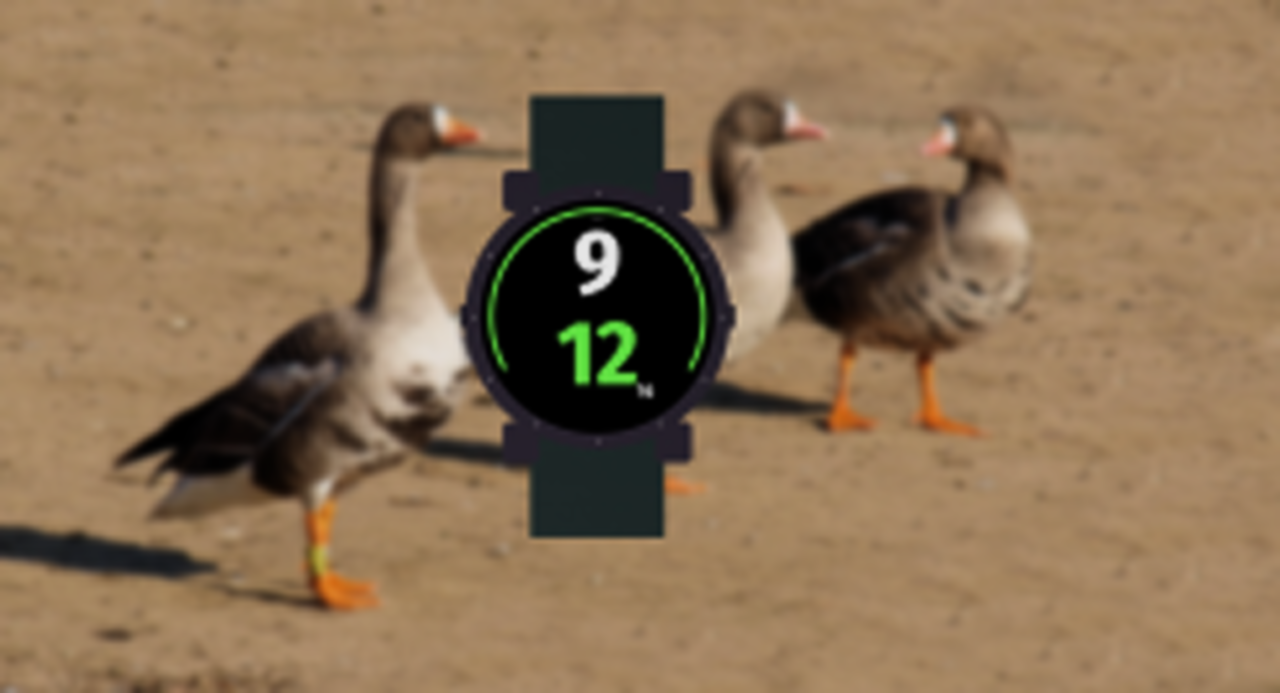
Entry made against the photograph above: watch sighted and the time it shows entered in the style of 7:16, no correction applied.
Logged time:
9:12
